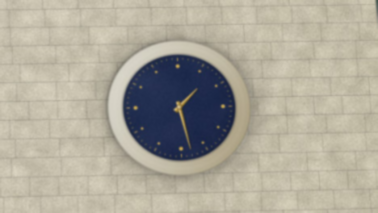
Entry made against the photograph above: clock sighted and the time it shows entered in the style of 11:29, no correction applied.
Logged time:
1:28
